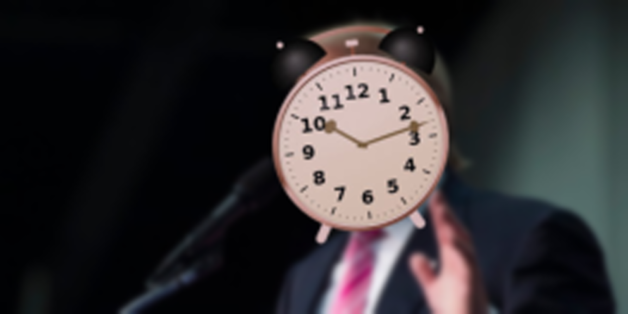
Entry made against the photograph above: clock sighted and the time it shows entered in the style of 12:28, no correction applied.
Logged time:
10:13
